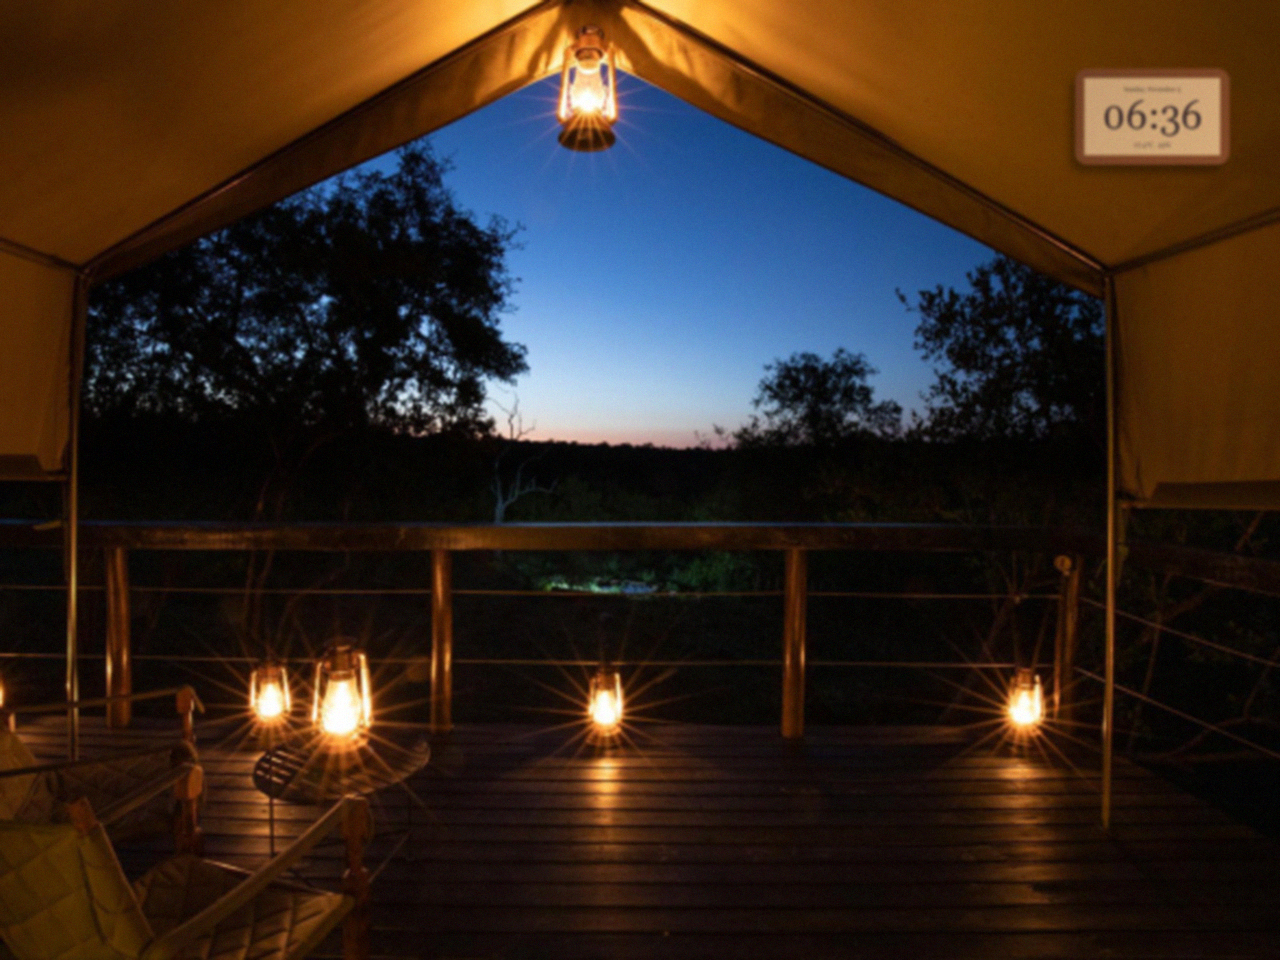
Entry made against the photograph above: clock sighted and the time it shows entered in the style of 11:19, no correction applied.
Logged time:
6:36
